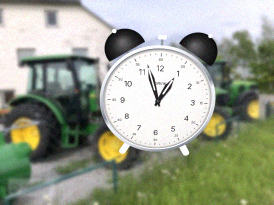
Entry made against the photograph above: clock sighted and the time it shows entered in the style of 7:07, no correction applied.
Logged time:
12:57
